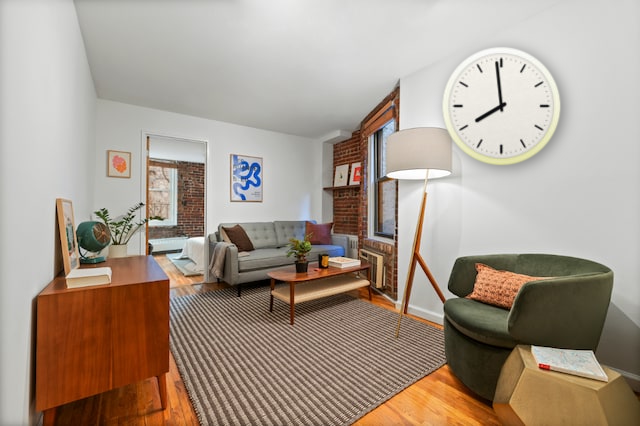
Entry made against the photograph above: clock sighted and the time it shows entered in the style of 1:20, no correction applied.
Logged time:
7:59
